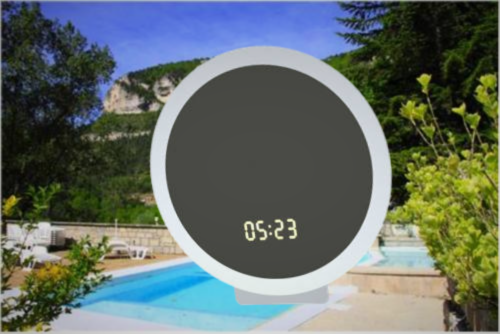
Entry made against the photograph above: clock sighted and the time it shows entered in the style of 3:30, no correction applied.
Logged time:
5:23
